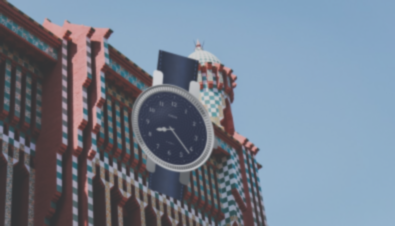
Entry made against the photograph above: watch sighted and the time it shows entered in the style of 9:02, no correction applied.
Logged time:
8:22
